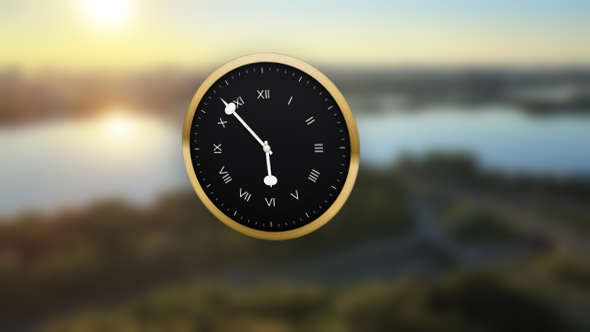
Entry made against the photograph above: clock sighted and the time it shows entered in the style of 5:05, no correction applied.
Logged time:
5:53
